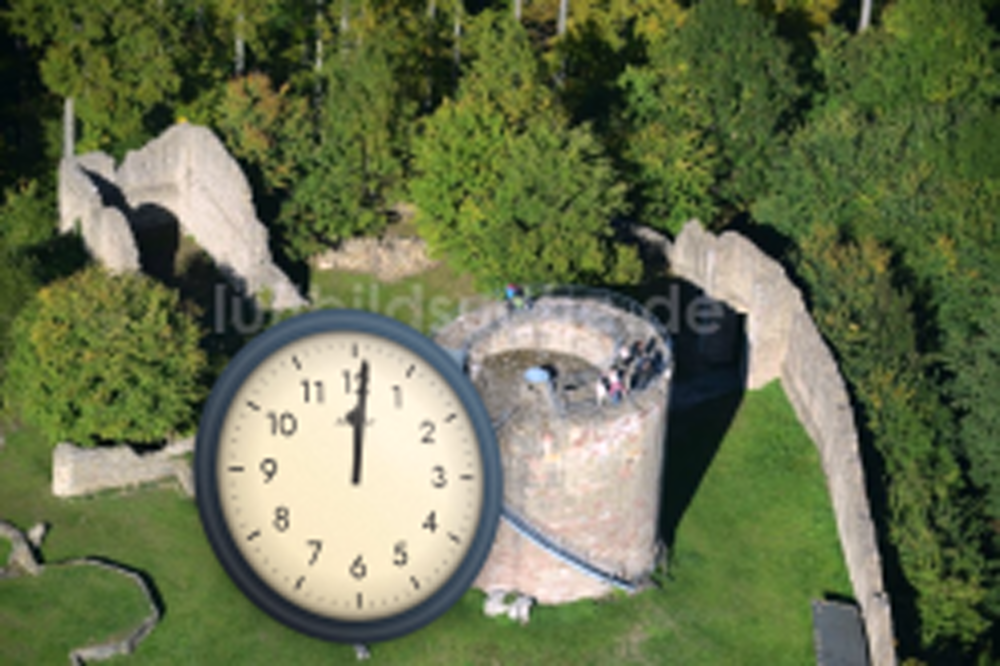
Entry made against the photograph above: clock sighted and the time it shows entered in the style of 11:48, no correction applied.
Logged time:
12:01
